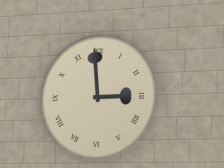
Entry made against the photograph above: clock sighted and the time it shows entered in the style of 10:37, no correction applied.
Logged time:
2:59
